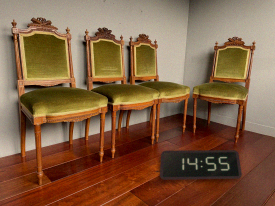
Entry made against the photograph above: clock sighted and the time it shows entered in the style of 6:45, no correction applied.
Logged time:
14:55
